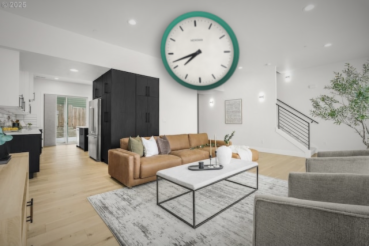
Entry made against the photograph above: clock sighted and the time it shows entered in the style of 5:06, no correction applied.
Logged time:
7:42
